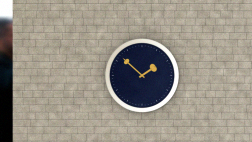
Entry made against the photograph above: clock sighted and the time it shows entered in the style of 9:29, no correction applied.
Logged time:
1:52
